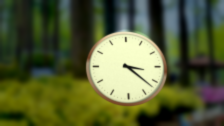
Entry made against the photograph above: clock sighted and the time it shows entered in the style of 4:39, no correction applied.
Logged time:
3:22
